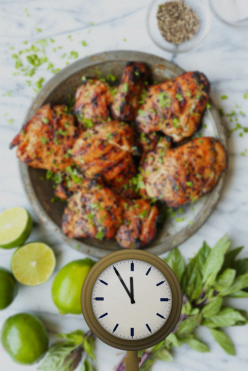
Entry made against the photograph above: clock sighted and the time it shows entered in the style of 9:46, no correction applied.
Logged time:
11:55
